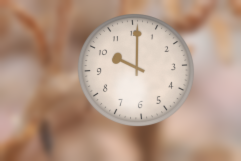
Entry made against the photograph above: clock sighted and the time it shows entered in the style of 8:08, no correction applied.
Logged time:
10:01
